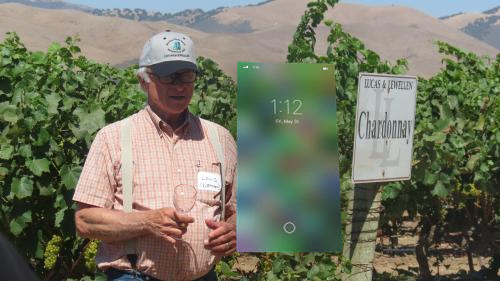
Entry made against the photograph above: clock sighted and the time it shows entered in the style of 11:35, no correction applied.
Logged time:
1:12
